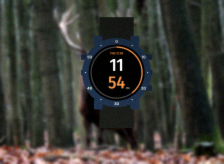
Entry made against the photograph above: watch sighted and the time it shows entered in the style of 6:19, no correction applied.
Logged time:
11:54
